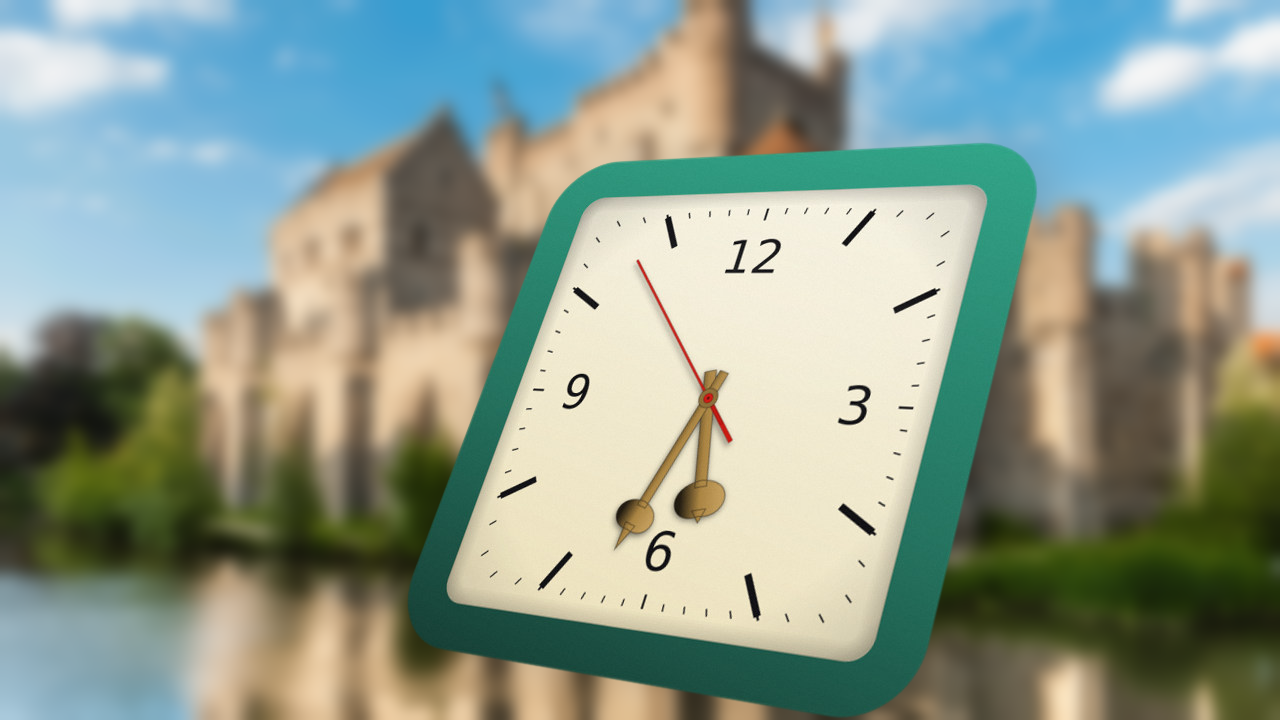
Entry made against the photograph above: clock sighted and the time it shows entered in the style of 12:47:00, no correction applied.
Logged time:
5:32:53
